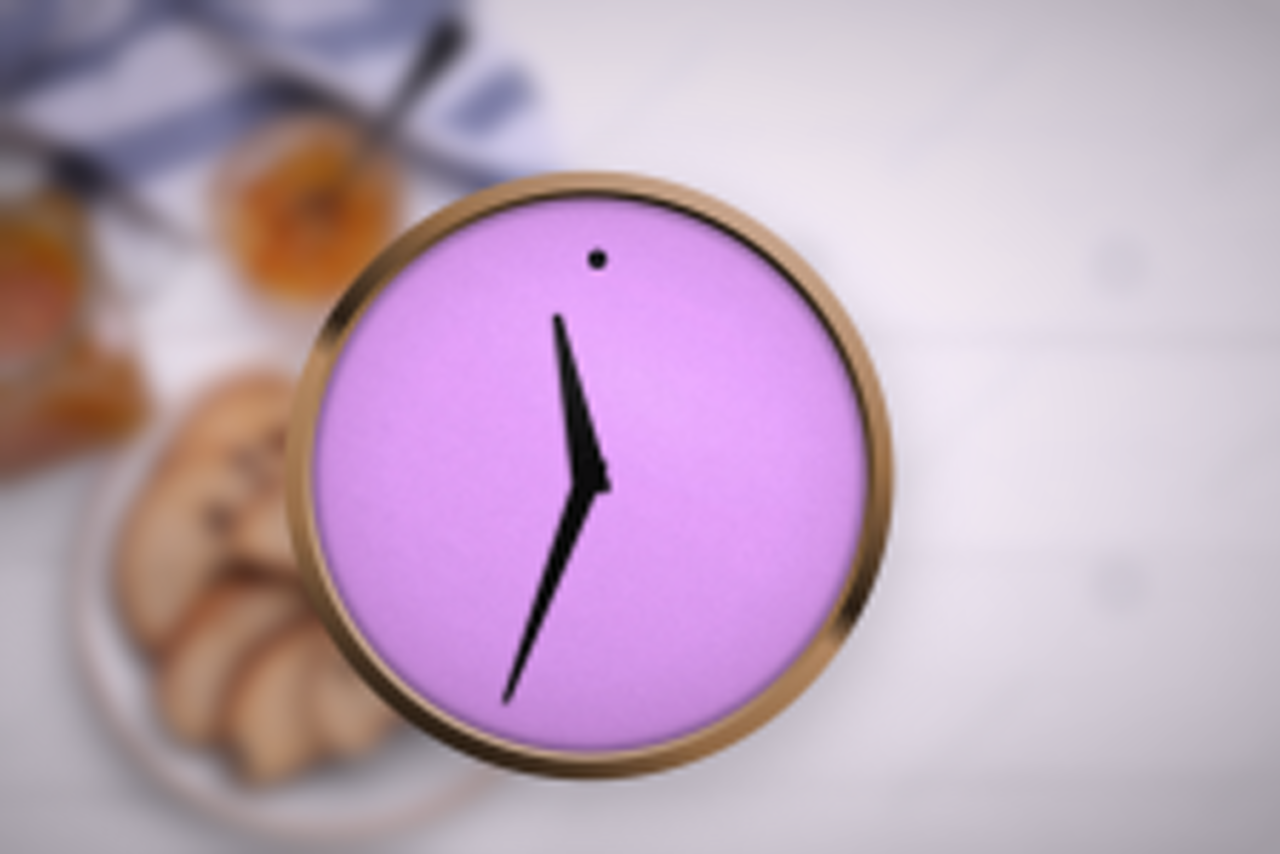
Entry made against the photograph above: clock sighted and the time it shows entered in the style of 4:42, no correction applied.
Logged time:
11:33
